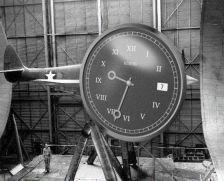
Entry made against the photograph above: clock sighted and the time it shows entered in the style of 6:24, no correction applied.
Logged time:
9:33
